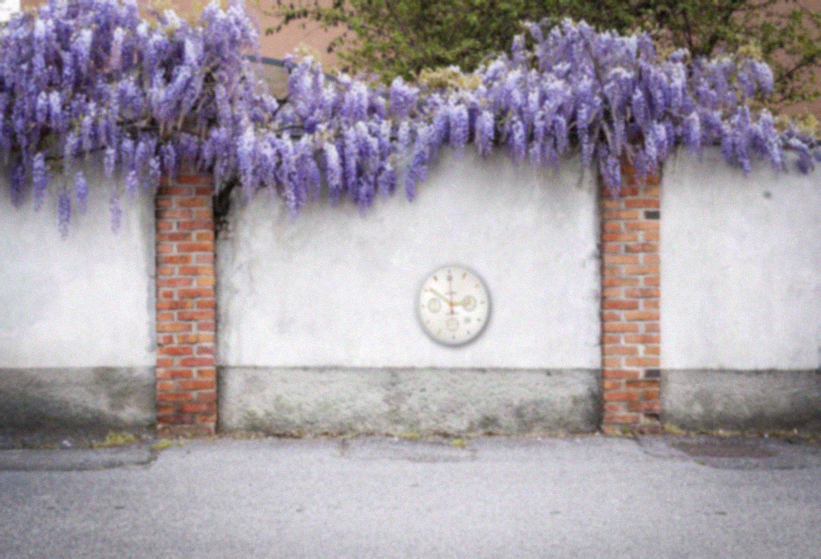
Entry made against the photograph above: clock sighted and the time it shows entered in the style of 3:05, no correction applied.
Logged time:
2:51
